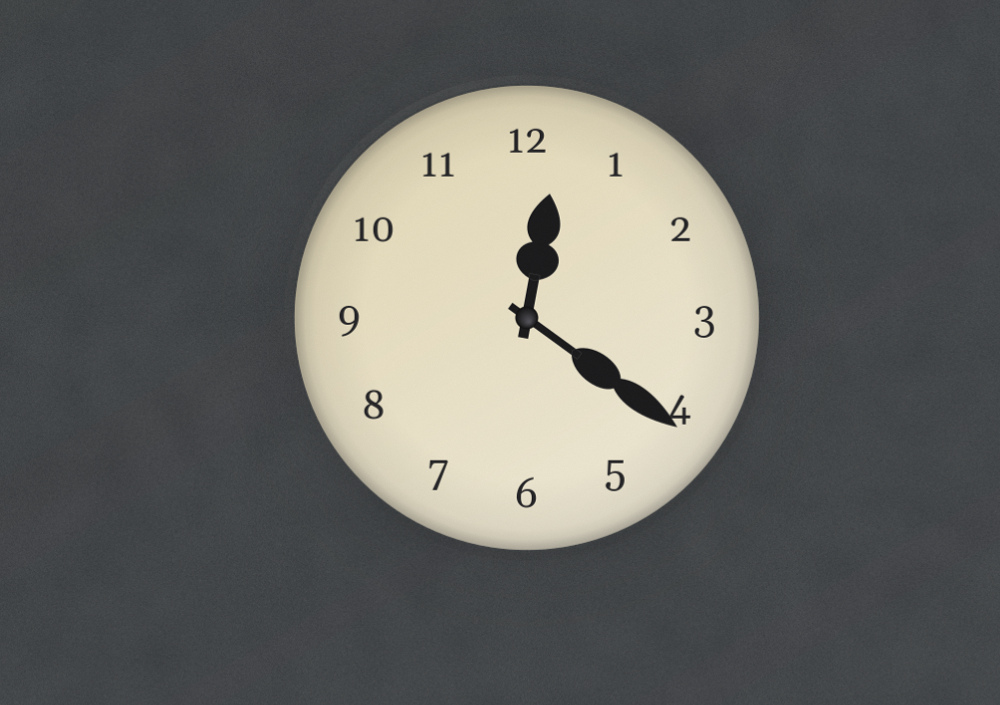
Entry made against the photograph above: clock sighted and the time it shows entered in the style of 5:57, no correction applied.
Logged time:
12:21
